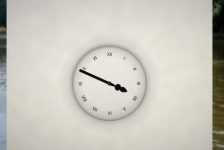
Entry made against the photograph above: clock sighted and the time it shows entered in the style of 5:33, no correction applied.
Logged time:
3:49
